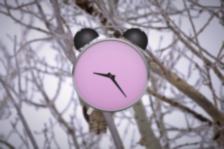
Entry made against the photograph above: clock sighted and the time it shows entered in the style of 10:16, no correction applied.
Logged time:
9:24
